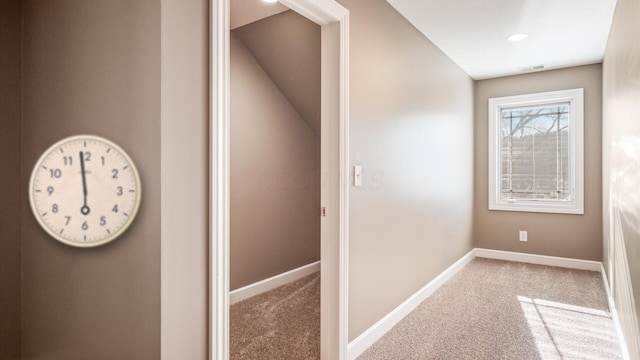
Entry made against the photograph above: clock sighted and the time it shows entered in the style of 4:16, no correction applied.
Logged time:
5:59
